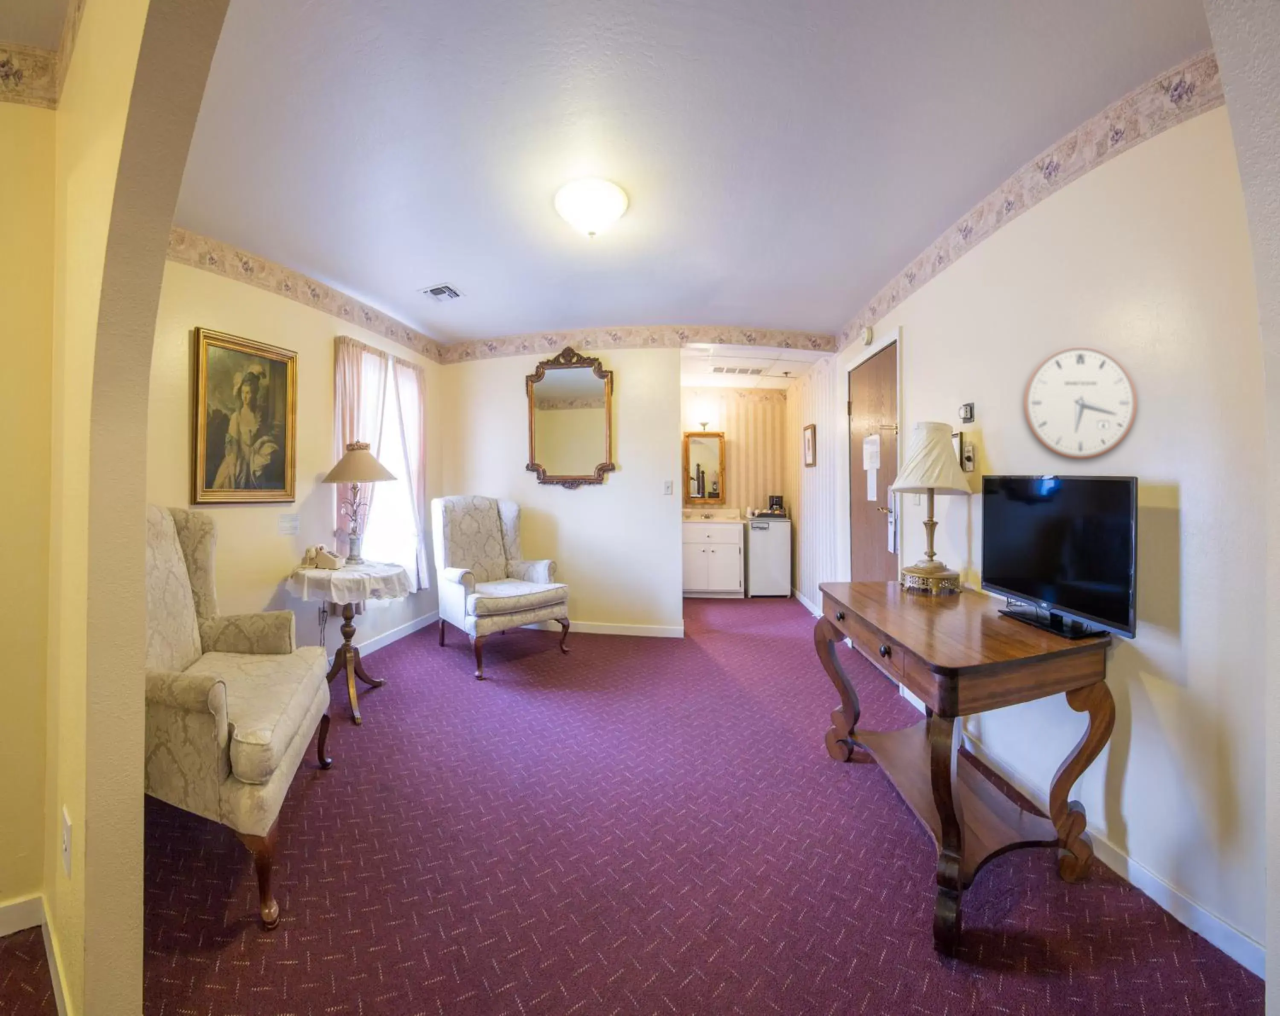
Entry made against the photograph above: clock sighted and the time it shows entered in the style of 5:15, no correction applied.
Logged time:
6:18
